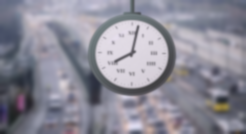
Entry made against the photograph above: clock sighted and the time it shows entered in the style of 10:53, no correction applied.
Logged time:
8:02
